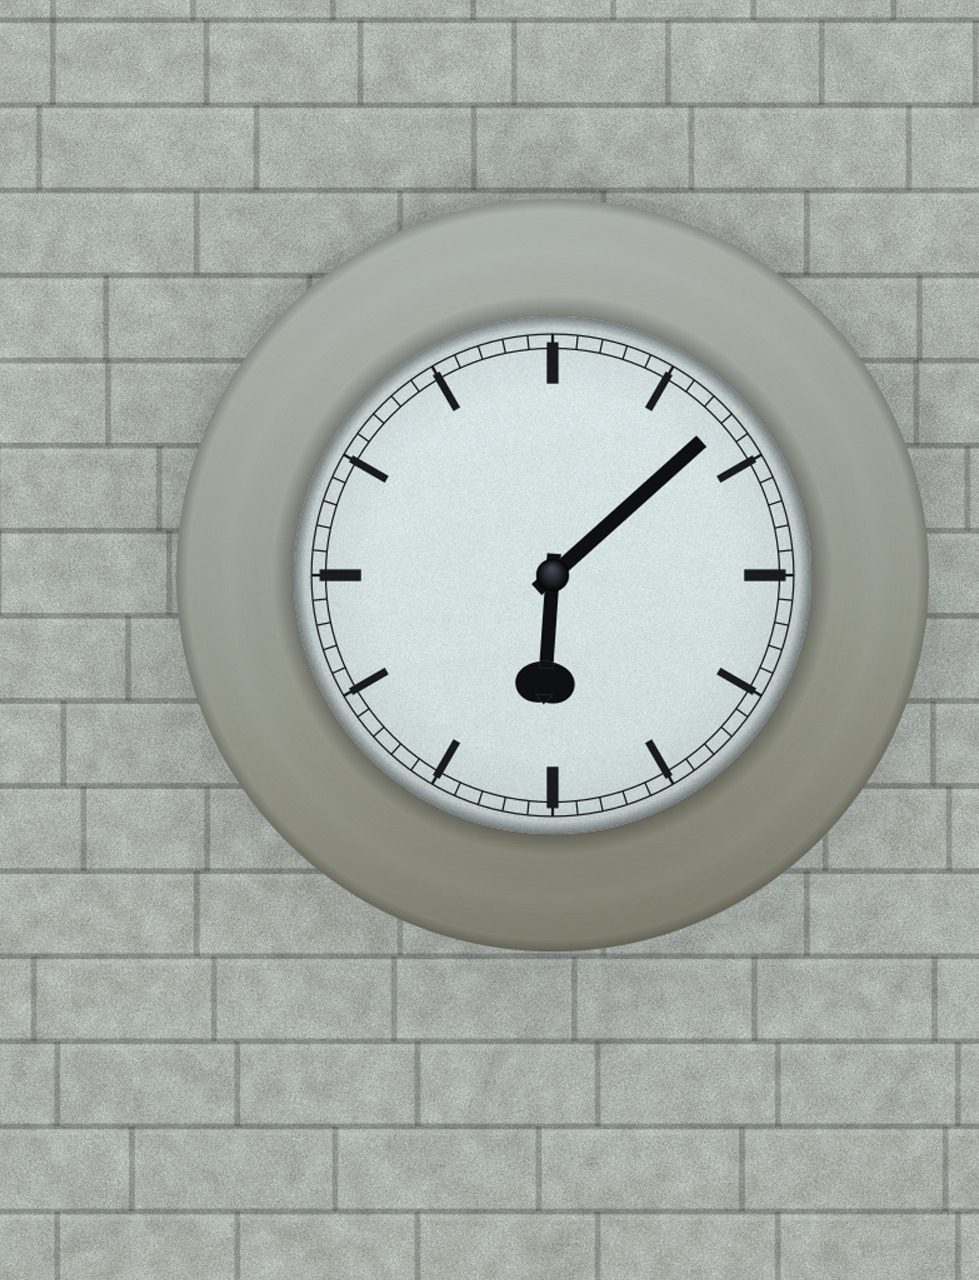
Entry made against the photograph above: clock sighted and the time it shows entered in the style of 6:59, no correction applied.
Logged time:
6:08
